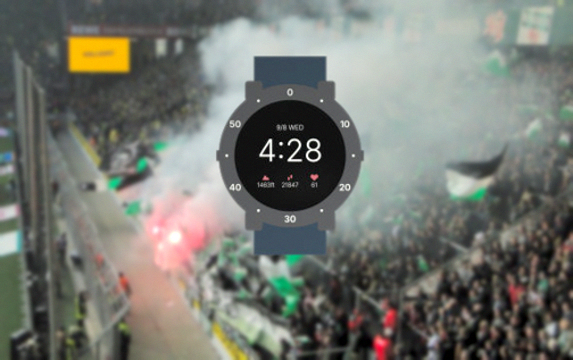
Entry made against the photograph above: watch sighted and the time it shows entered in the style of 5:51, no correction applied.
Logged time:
4:28
